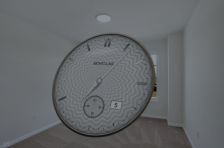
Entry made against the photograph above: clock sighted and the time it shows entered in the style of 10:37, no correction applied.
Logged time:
7:06
